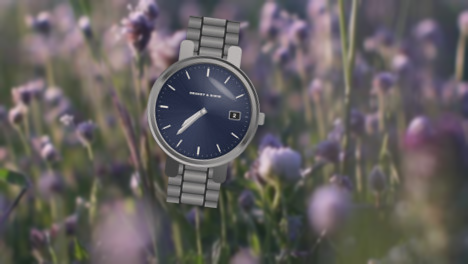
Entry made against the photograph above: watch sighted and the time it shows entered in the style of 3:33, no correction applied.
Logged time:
7:37
